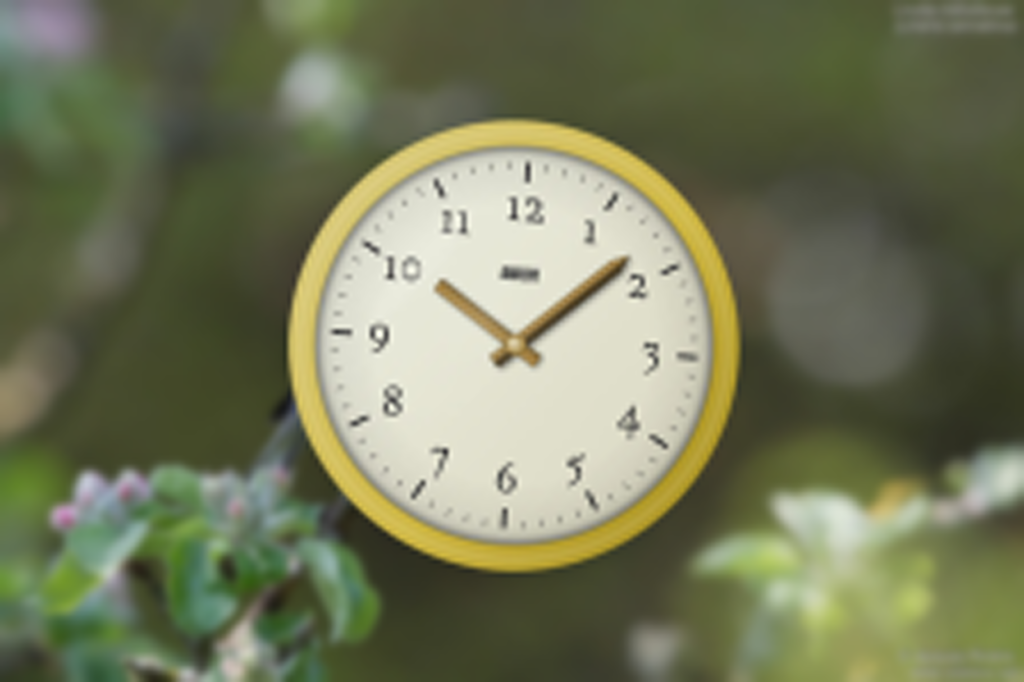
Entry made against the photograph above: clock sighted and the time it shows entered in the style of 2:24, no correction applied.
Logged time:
10:08
